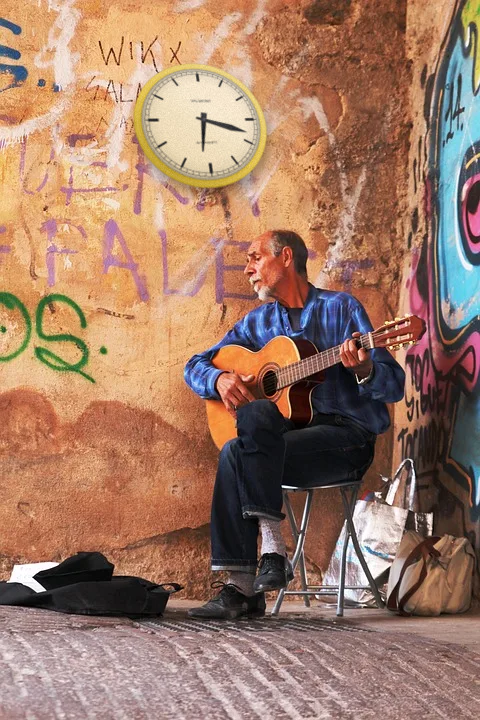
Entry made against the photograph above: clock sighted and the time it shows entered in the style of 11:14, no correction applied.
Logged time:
6:18
